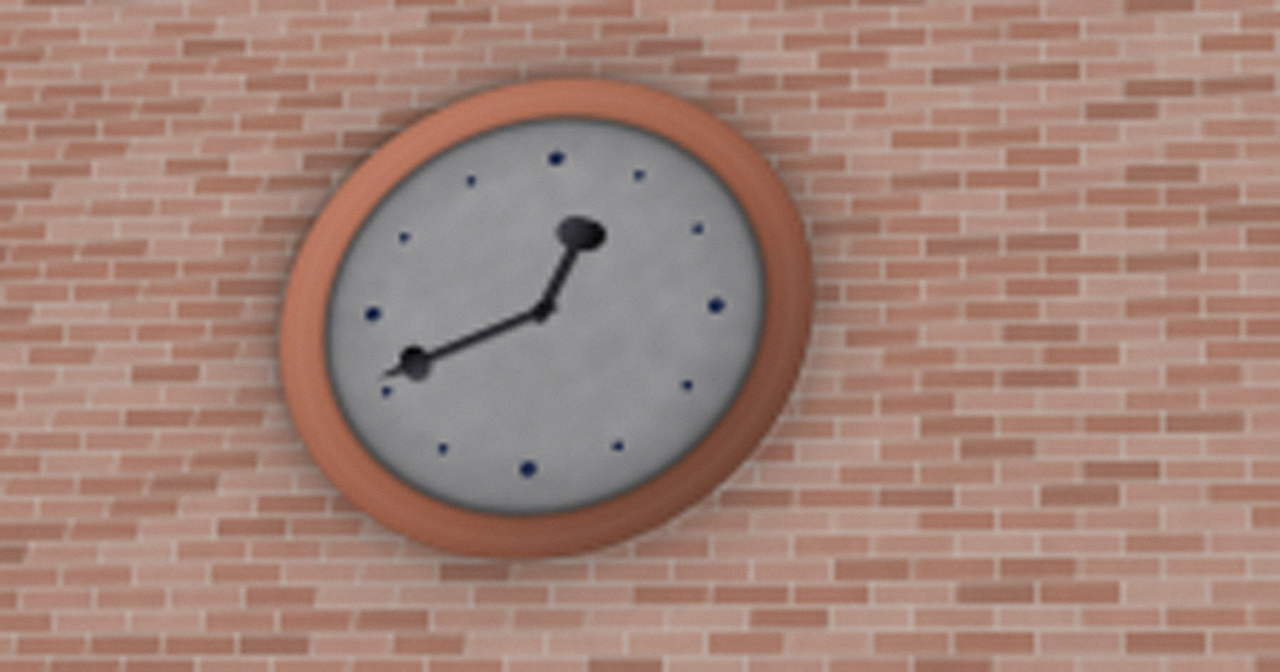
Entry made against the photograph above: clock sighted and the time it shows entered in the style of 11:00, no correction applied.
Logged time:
12:41
